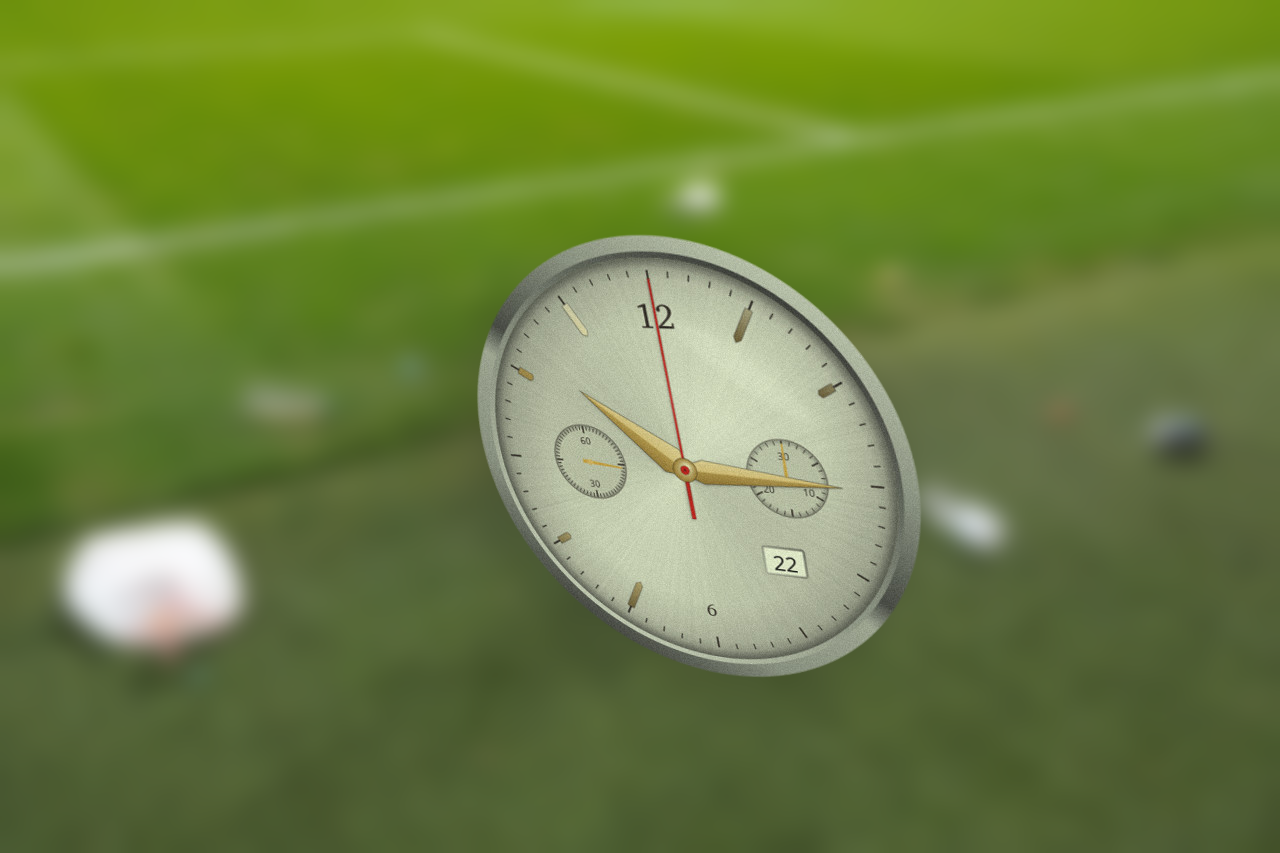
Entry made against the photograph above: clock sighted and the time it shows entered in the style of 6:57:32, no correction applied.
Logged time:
10:15:16
